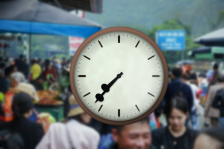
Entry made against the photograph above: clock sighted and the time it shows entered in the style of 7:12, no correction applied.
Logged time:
7:37
